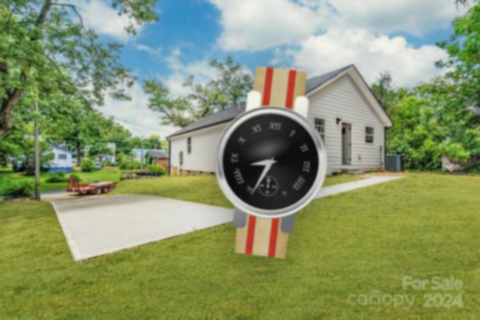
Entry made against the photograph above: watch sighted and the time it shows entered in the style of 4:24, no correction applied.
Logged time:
8:34
